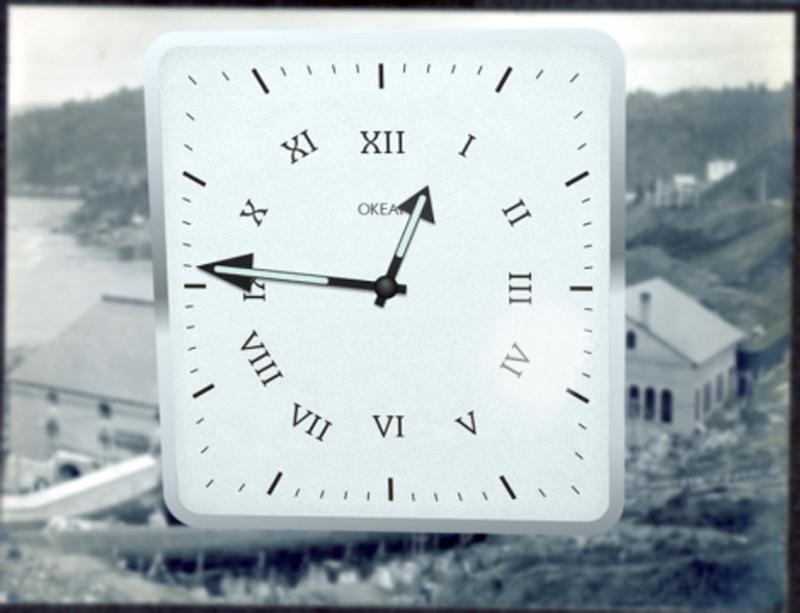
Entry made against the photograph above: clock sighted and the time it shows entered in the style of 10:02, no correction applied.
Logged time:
12:46
